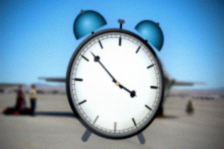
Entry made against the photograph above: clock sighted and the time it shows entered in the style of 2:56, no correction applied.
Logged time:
3:52
